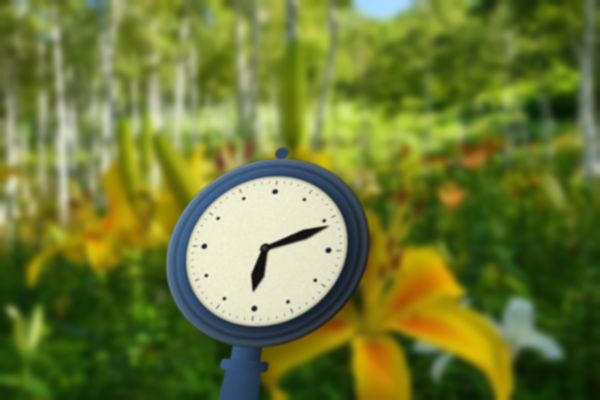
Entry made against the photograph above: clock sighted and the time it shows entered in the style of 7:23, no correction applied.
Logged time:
6:11
